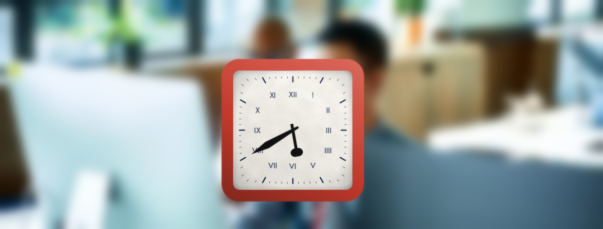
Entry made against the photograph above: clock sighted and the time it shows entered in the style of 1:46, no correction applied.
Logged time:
5:40
